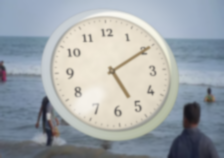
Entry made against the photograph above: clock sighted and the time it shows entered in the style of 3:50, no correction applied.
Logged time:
5:10
